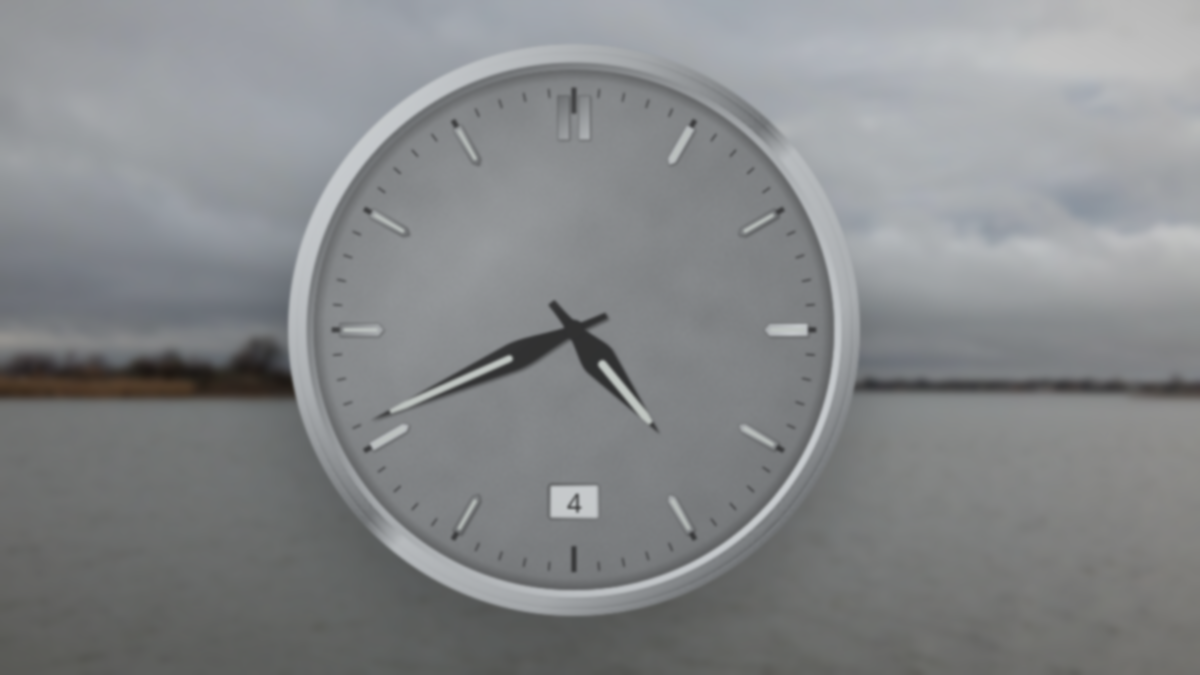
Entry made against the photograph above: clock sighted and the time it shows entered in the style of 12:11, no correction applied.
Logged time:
4:41
